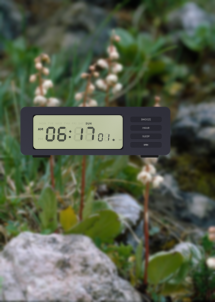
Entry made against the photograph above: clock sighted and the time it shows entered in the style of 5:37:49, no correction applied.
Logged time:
6:17:01
